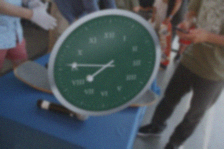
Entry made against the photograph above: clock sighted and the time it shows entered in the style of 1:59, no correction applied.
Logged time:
7:46
